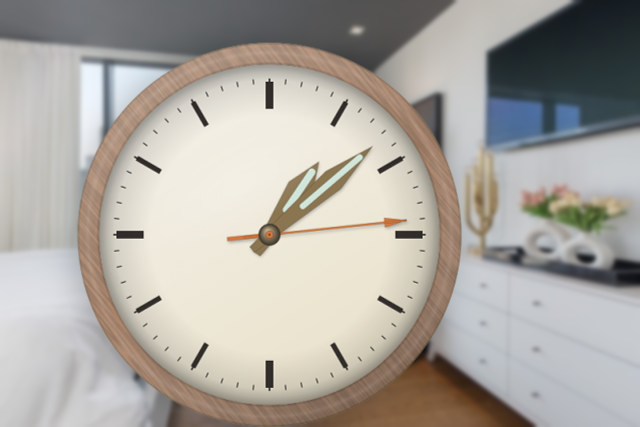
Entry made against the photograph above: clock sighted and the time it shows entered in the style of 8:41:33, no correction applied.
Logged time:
1:08:14
